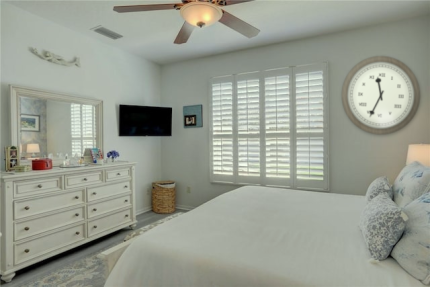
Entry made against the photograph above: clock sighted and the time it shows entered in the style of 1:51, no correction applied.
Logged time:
11:34
